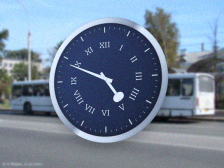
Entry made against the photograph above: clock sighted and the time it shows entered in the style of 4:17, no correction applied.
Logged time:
4:49
